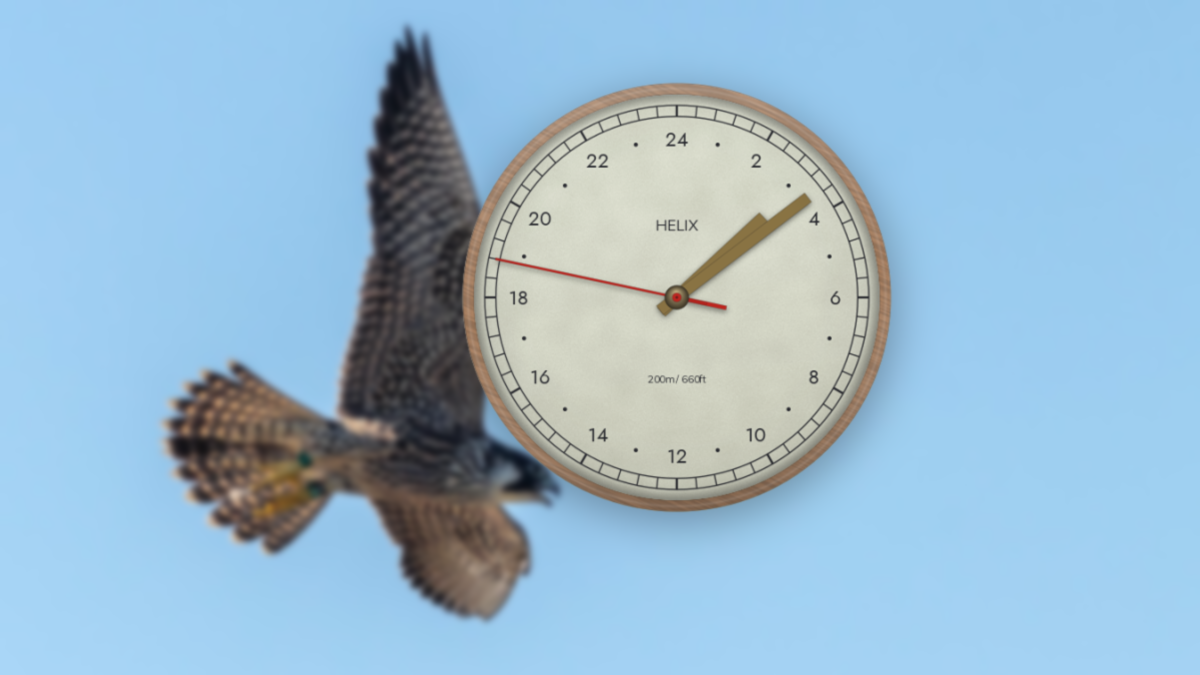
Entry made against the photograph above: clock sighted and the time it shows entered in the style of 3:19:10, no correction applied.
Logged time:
3:08:47
